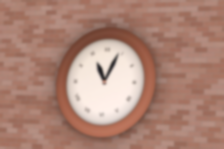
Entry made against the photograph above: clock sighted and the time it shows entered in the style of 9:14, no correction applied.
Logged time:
11:04
